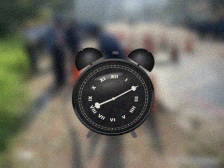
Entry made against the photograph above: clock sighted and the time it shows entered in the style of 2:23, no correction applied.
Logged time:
8:10
